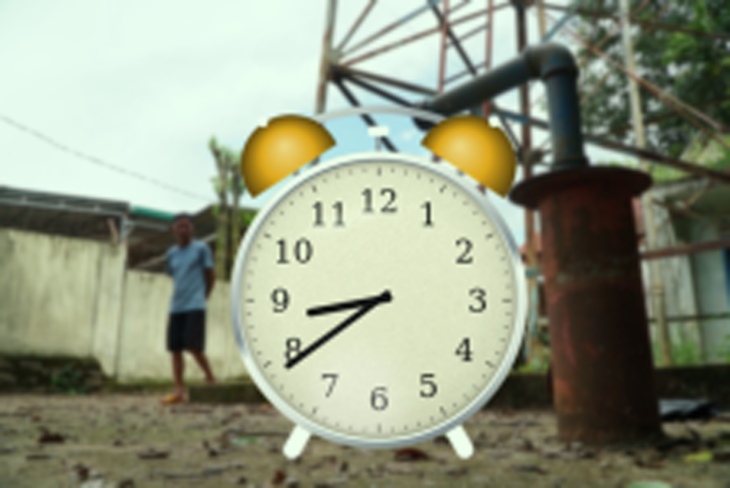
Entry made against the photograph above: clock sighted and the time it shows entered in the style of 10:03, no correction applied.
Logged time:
8:39
